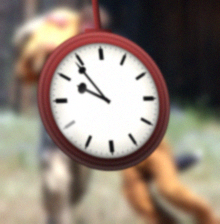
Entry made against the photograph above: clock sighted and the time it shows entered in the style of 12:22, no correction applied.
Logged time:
9:54
